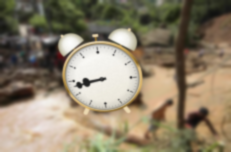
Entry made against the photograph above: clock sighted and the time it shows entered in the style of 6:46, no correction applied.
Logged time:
8:43
